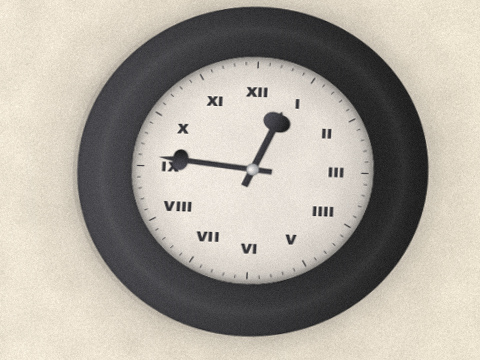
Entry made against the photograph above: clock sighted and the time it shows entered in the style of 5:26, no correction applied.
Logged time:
12:46
